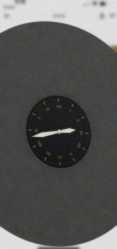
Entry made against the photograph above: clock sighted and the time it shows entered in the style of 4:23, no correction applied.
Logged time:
2:43
